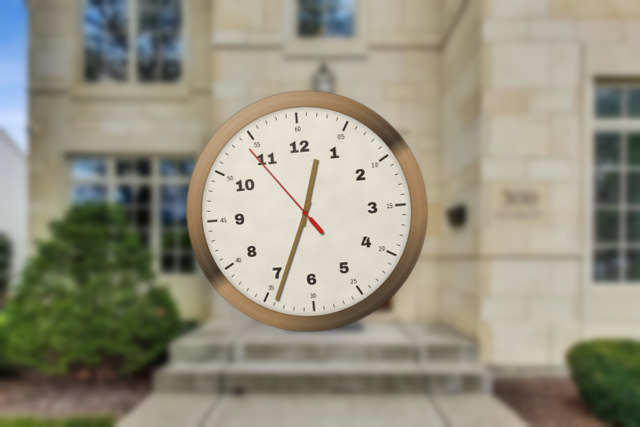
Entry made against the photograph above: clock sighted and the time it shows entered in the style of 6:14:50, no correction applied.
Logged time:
12:33:54
